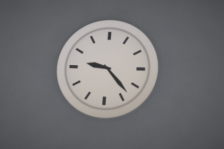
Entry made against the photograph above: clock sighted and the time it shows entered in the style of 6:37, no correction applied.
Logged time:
9:23
